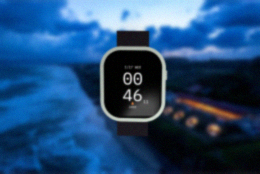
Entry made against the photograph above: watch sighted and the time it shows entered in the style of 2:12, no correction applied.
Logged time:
0:46
